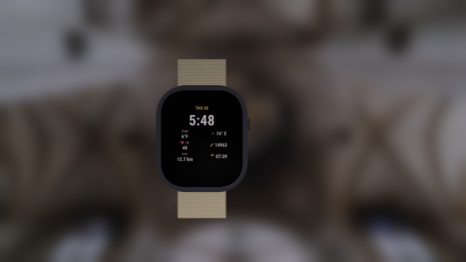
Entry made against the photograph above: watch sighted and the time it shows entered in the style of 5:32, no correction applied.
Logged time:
5:48
